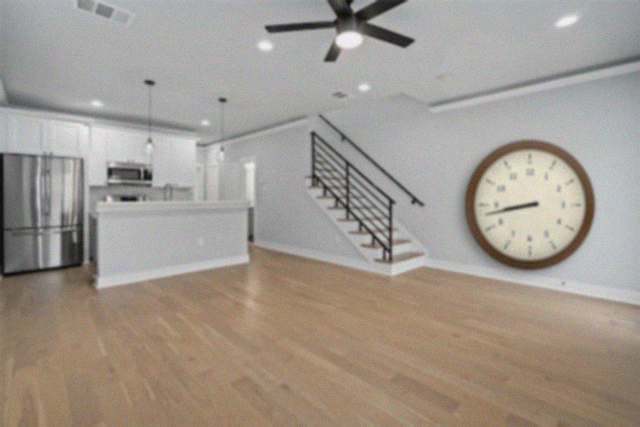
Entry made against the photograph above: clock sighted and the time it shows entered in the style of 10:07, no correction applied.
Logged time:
8:43
